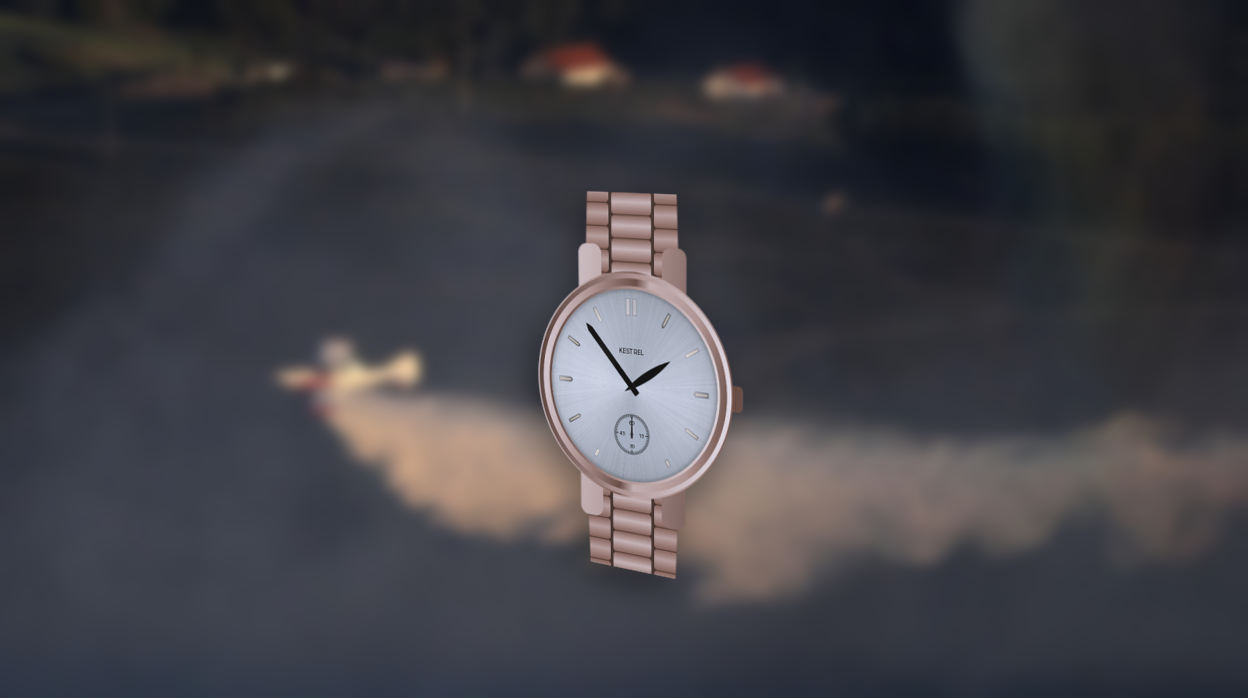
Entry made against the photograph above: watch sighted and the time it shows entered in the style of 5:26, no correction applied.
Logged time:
1:53
